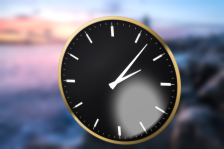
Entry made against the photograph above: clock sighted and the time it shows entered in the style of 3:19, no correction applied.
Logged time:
2:07
